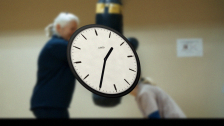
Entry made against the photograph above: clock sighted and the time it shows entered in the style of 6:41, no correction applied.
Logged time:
1:35
